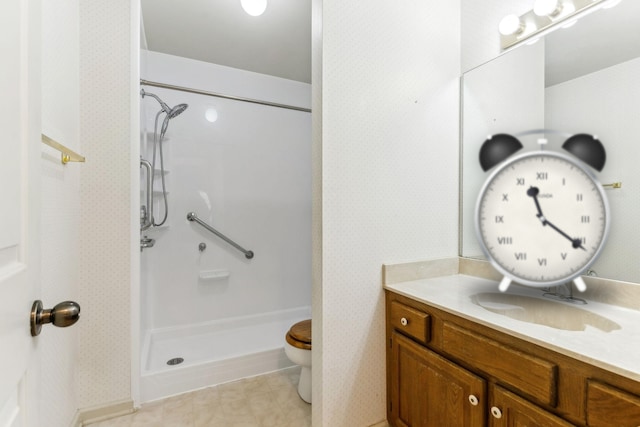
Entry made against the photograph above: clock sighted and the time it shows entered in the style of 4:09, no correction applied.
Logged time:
11:21
